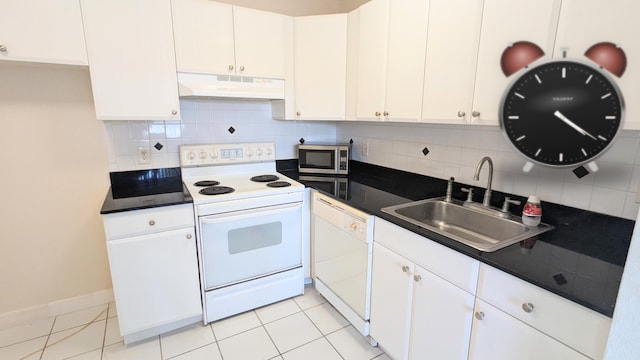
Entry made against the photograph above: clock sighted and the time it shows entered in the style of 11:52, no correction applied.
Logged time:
4:21
